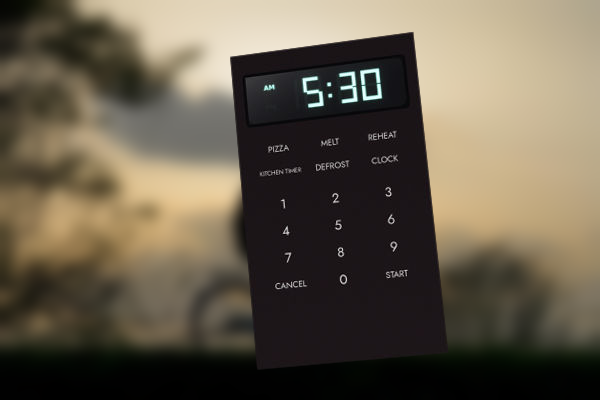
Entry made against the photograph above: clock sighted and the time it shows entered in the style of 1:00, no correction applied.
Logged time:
5:30
